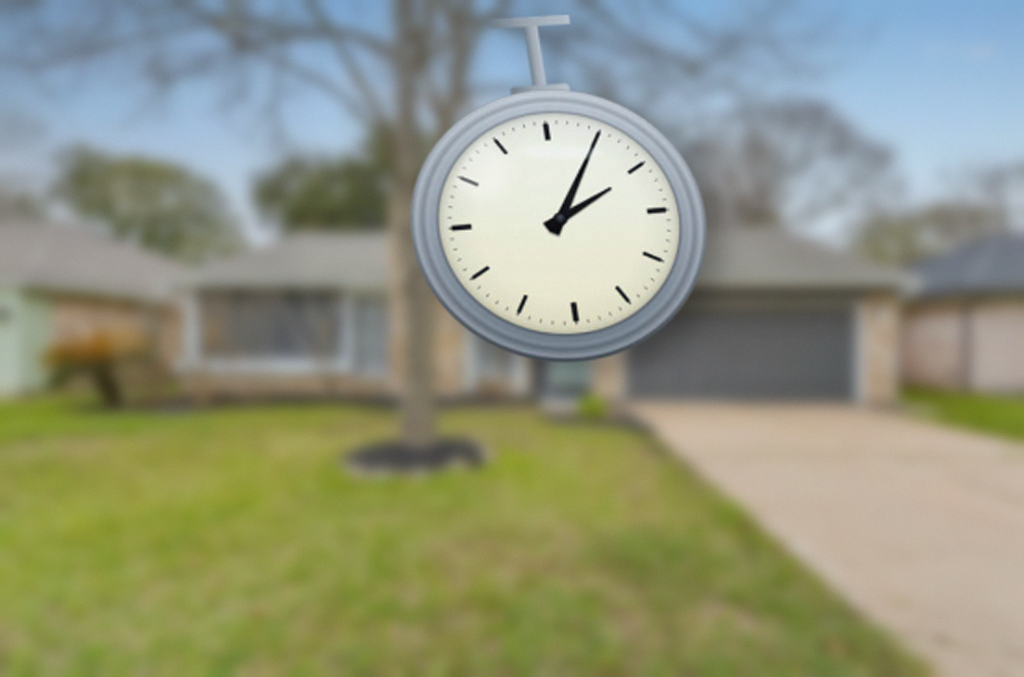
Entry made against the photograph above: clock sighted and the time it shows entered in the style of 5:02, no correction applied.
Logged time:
2:05
